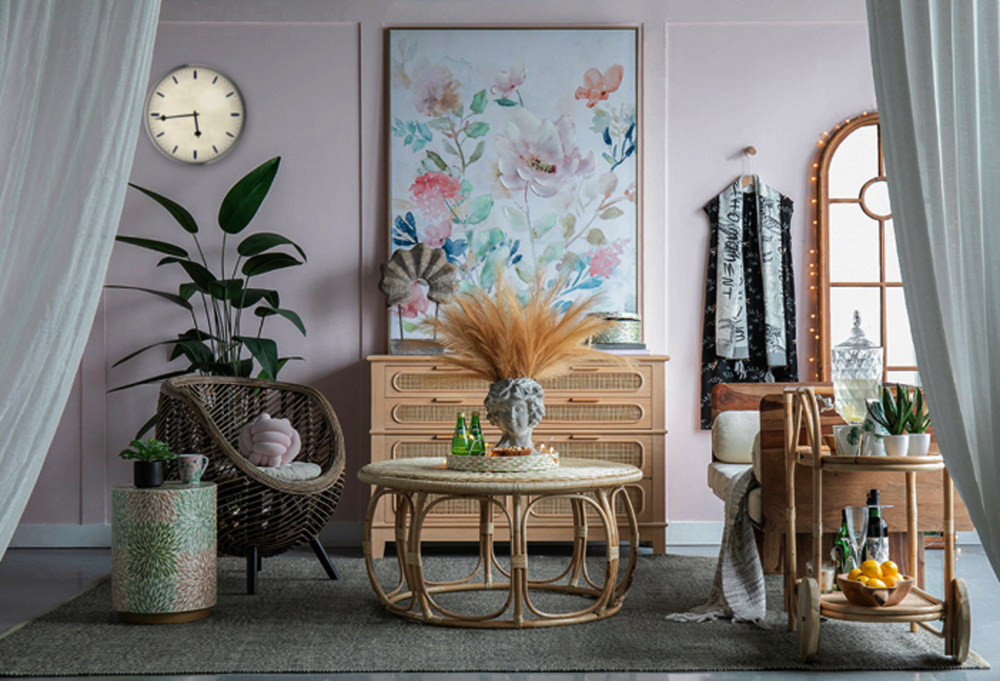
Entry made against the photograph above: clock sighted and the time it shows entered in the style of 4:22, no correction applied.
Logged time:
5:44
